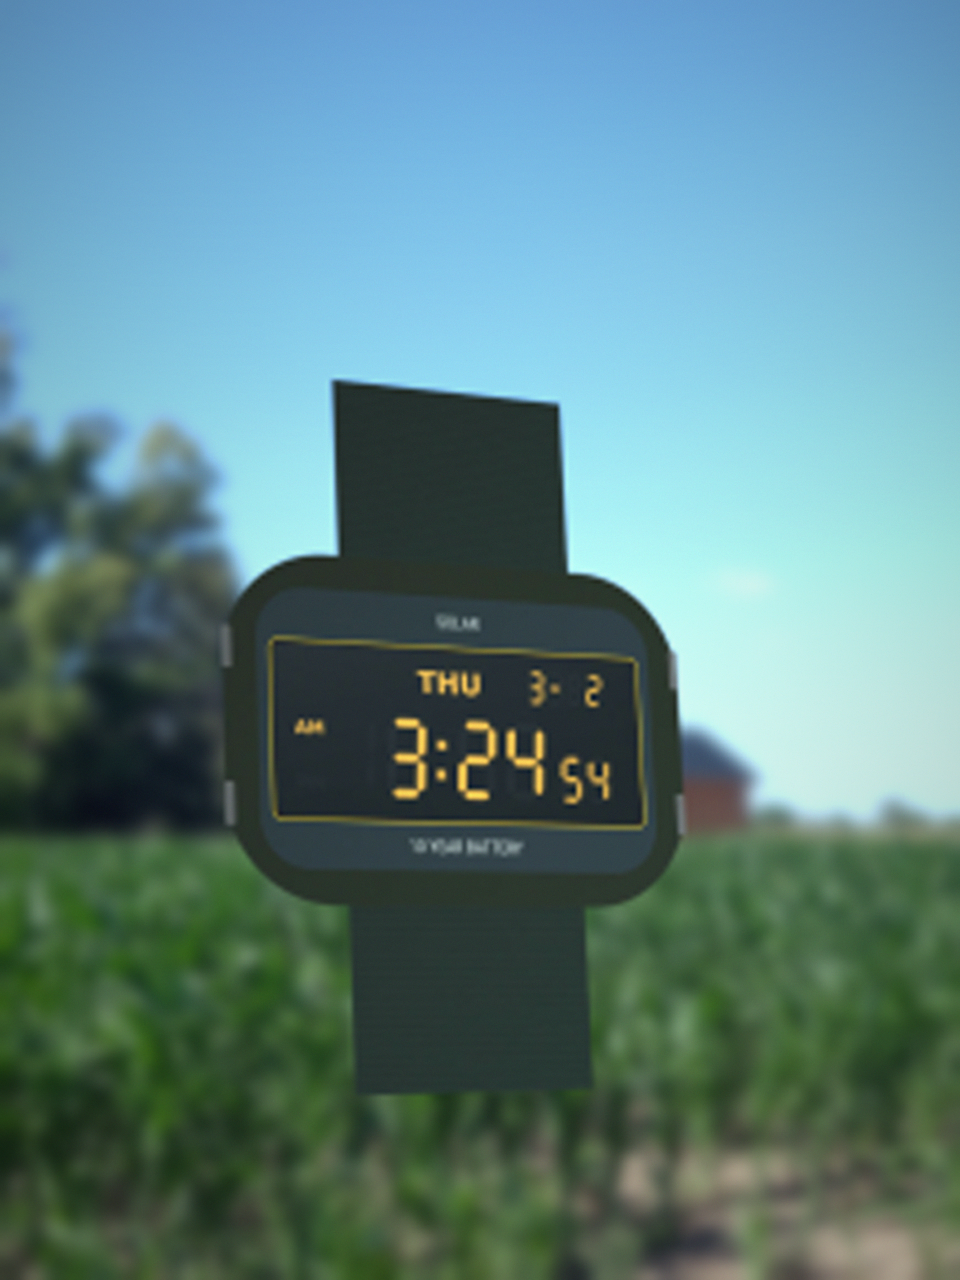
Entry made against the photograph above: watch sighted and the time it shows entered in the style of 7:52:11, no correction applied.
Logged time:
3:24:54
